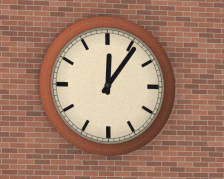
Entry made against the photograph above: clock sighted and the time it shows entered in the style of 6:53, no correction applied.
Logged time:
12:06
